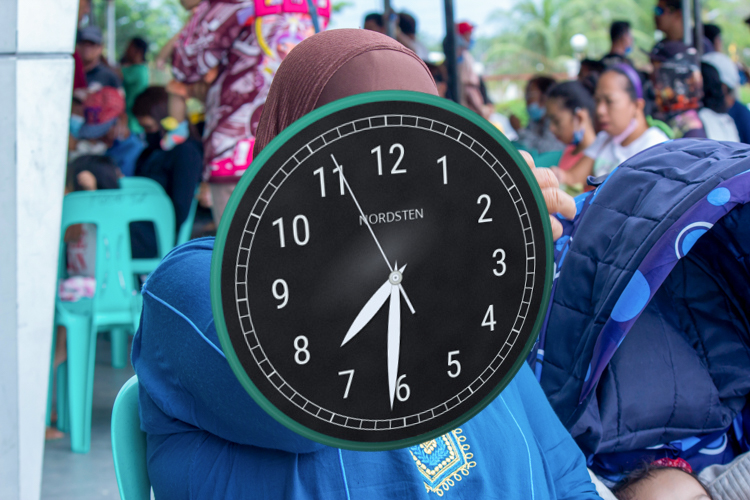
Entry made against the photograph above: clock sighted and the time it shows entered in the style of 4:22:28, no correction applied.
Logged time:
7:30:56
